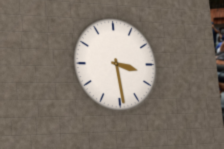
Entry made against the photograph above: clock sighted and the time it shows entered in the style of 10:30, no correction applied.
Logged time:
3:29
